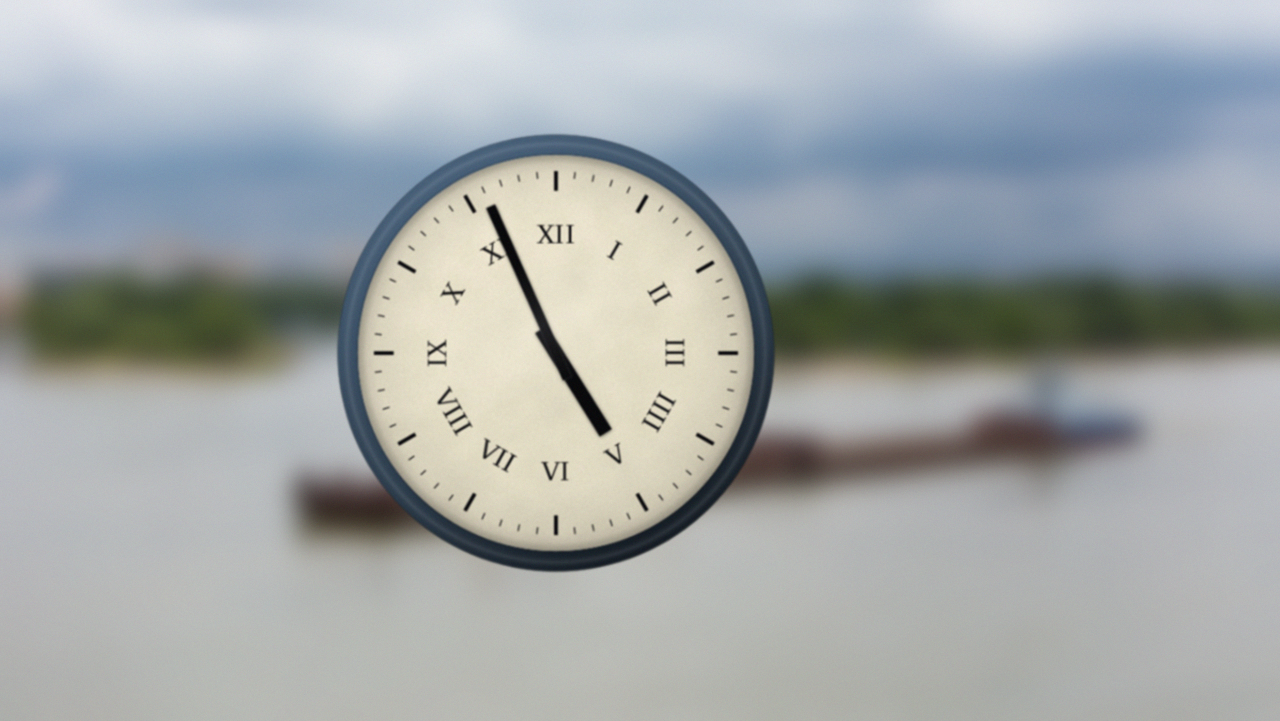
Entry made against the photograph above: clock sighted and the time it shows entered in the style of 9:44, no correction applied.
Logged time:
4:56
